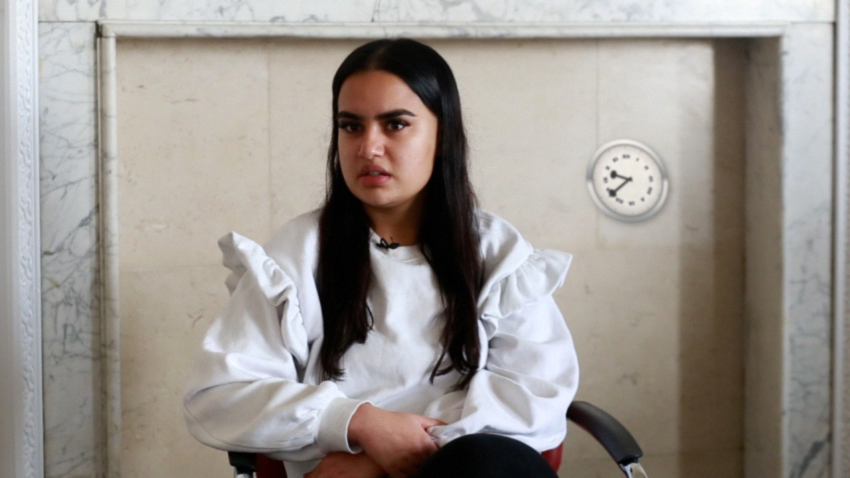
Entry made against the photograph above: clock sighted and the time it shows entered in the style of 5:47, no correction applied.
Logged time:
9:39
